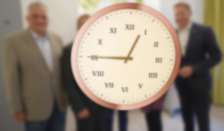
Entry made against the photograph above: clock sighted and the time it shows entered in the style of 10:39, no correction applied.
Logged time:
12:45
